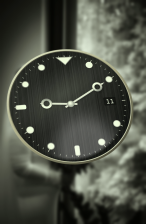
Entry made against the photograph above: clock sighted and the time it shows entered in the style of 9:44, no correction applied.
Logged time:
9:10
